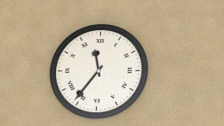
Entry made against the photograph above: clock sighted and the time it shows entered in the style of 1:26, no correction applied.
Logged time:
11:36
